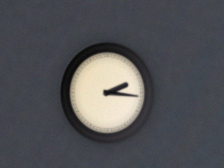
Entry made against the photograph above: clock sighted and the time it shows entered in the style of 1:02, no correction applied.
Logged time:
2:16
